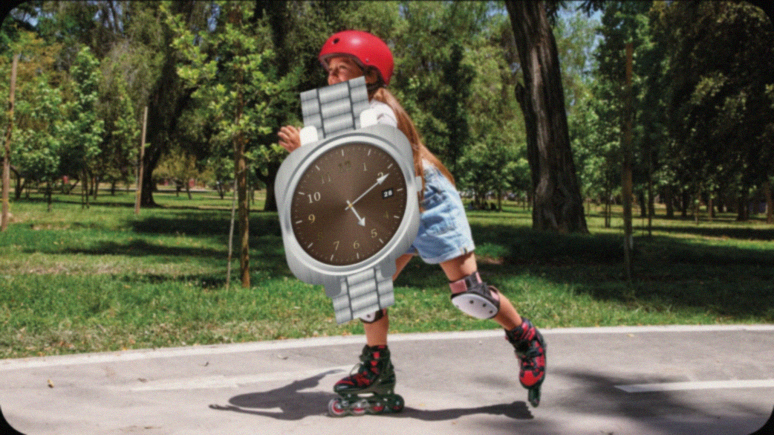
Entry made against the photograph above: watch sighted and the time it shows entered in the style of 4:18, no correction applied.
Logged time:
5:11
